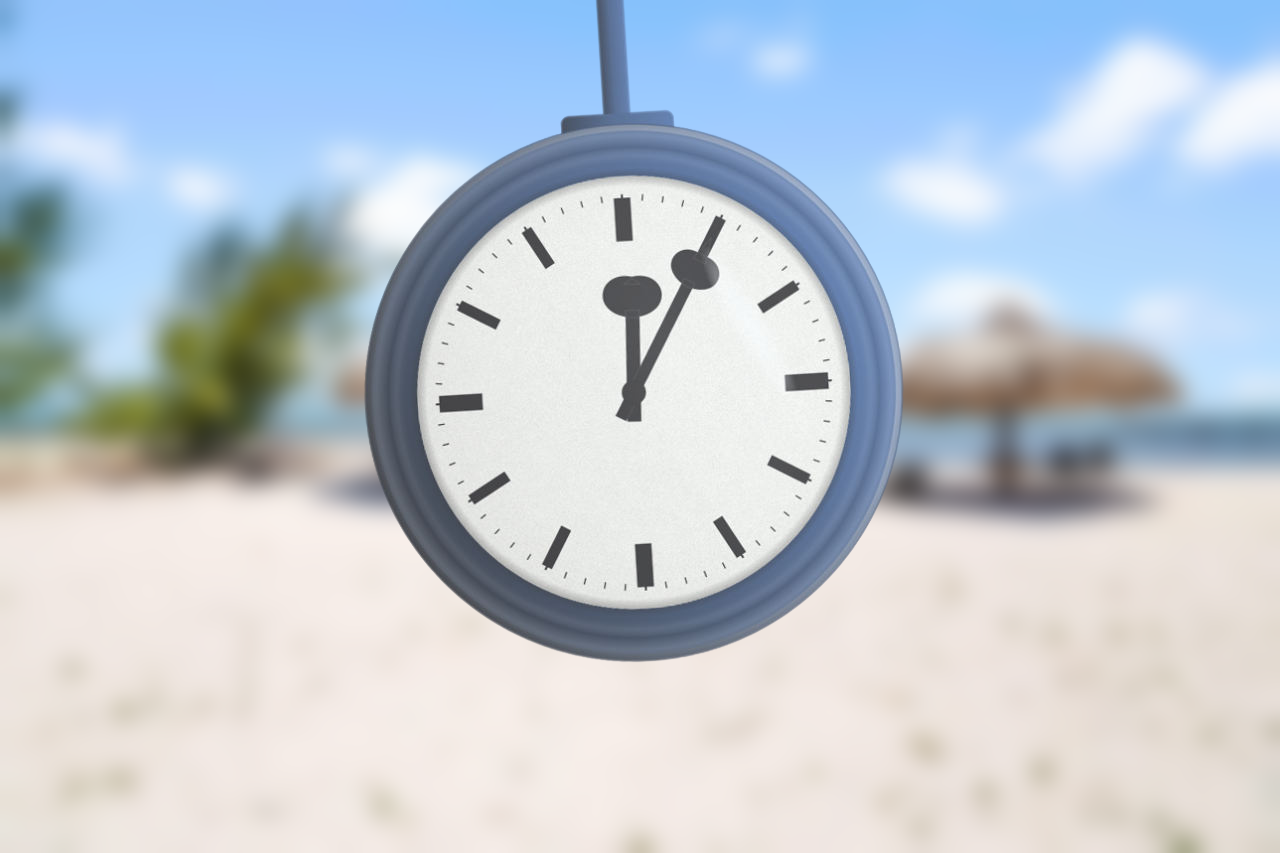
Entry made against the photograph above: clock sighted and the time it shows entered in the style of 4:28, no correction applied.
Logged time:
12:05
